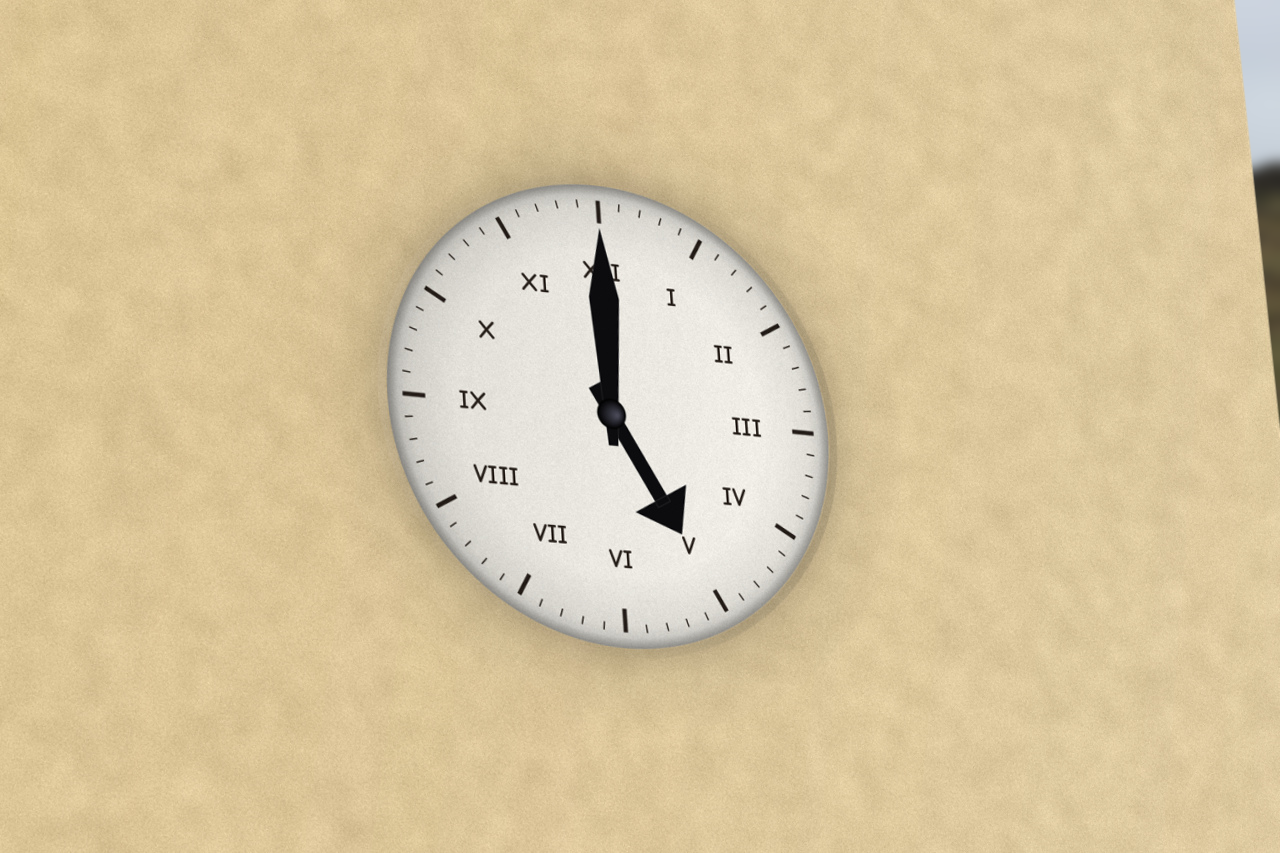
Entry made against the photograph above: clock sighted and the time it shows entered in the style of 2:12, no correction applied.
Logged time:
5:00
